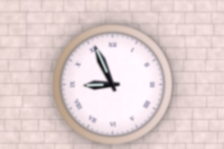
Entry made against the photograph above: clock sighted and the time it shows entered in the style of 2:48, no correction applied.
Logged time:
8:56
